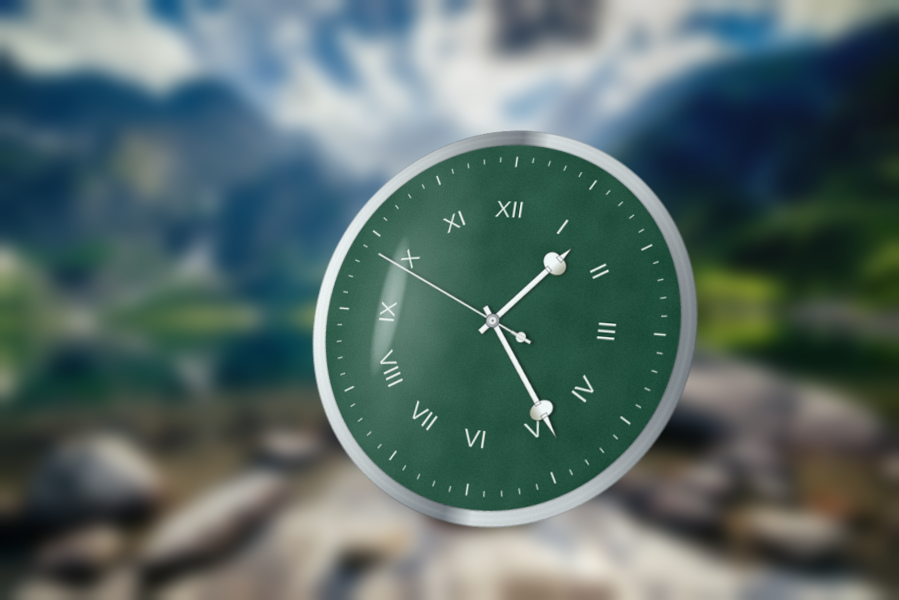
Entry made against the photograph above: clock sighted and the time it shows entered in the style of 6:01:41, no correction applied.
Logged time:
1:23:49
